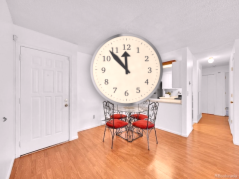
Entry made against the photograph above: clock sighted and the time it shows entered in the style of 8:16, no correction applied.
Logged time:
11:53
